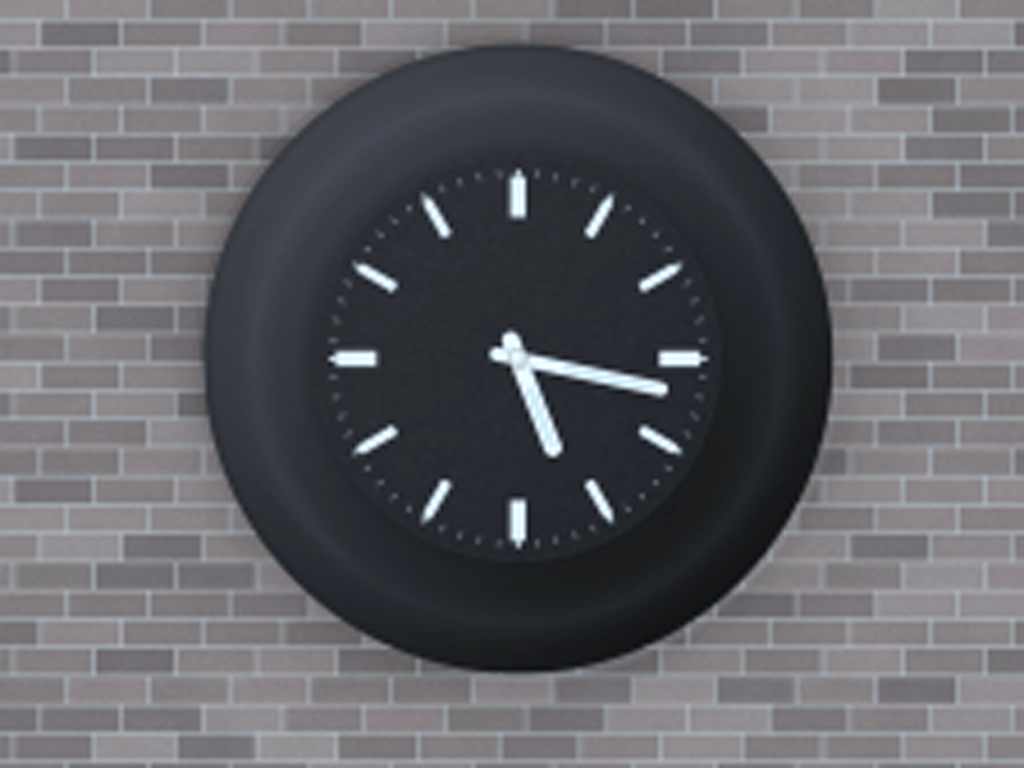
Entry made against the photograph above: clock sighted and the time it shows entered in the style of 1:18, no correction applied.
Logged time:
5:17
